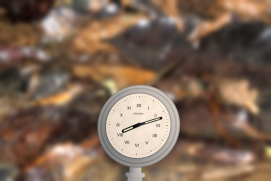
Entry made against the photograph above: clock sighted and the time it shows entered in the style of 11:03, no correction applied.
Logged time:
8:12
